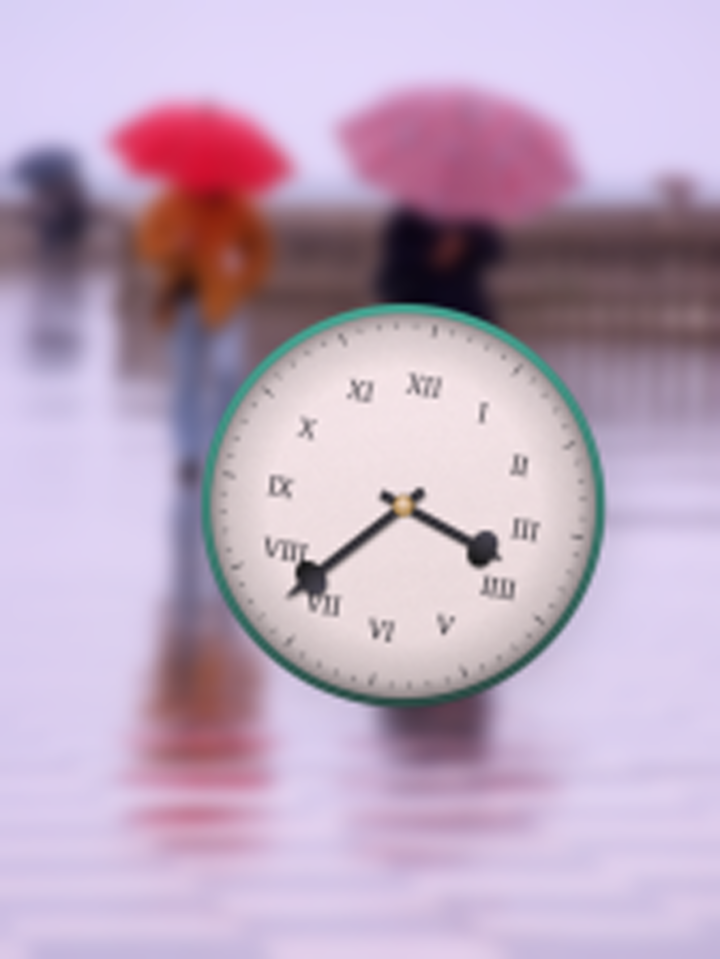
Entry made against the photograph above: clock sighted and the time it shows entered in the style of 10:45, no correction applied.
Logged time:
3:37
